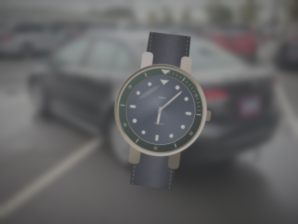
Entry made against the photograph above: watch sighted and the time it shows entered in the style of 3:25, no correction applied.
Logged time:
6:07
